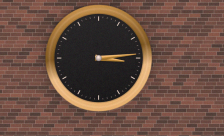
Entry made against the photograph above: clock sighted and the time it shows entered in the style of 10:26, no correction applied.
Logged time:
3:14
